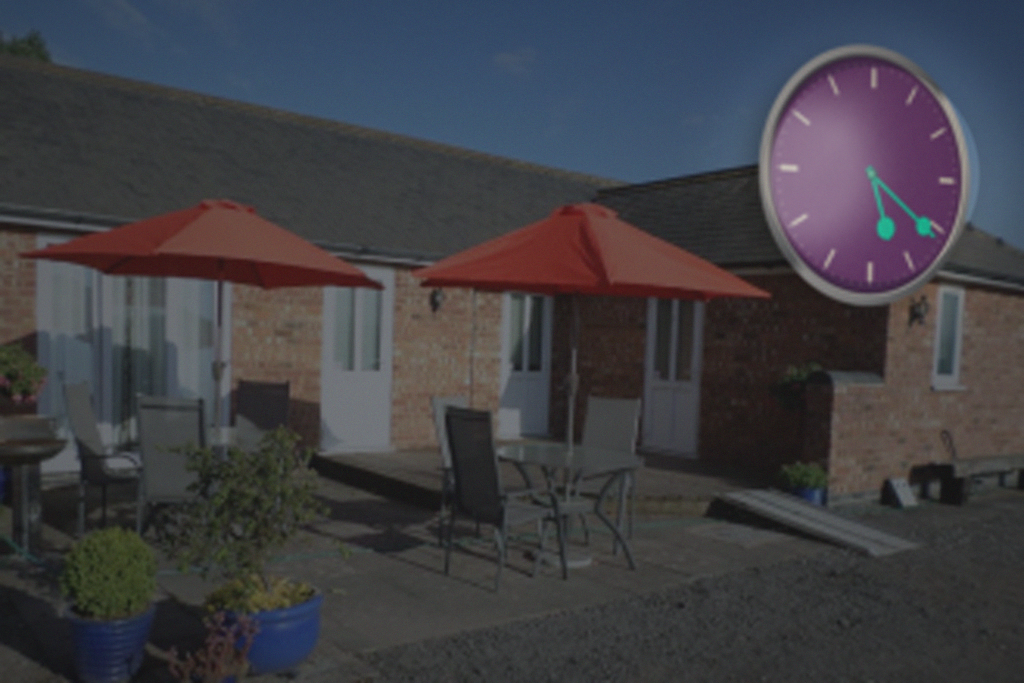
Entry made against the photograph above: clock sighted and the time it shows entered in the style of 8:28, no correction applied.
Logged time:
5:21
